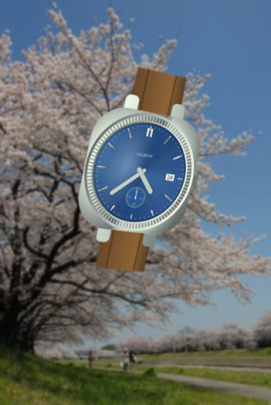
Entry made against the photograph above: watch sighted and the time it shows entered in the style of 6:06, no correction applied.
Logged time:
4:38
